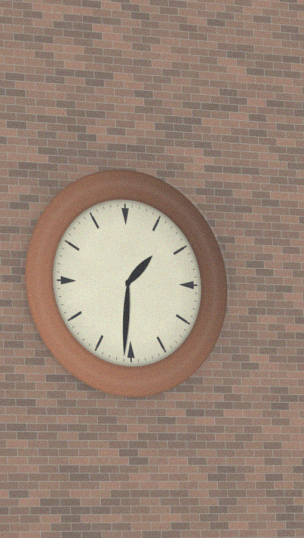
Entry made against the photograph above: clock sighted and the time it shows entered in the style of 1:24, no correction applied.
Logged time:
1:31
